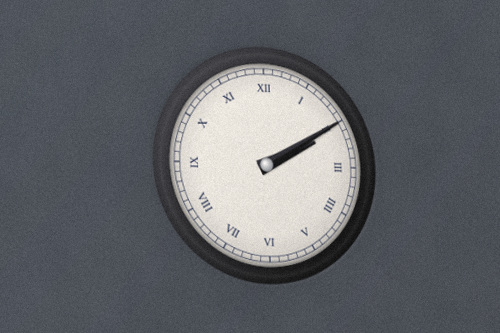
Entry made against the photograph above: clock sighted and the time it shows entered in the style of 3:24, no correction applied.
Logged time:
2:10
